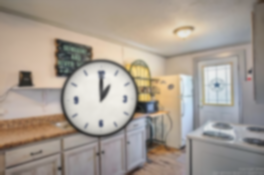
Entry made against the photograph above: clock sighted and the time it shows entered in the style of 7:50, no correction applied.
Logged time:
1:00
